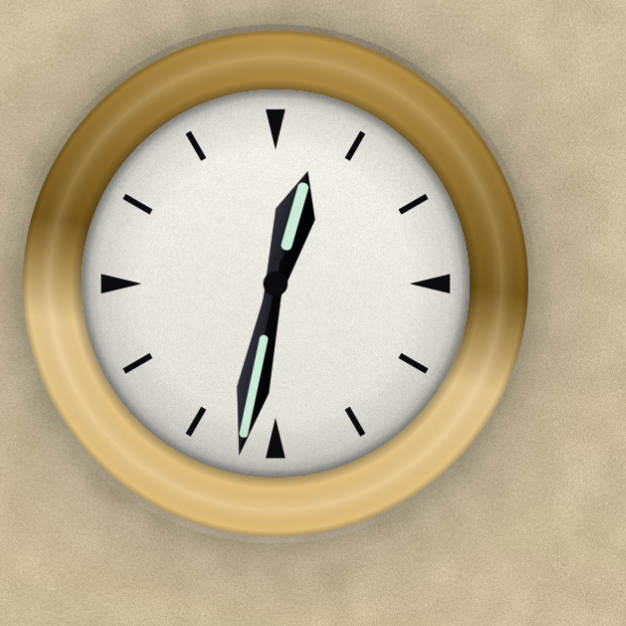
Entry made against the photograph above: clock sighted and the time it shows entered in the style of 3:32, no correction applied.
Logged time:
12:32
